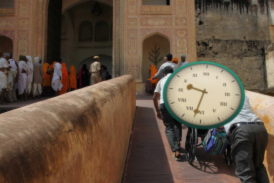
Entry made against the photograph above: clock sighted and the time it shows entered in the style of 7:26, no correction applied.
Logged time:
9:32
